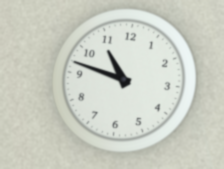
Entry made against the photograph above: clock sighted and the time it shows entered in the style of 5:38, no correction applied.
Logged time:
10:47
